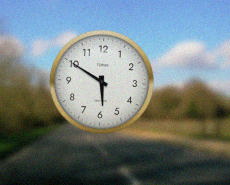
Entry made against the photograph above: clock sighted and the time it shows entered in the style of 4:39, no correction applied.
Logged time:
5:50
